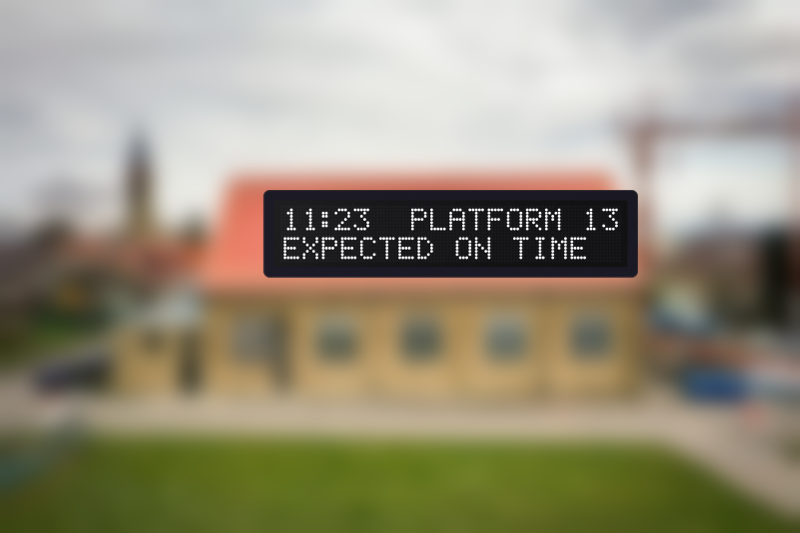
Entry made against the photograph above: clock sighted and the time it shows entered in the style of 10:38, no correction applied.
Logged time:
11:23
